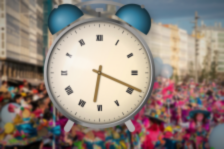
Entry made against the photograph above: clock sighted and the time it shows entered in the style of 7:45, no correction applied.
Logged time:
6:19
